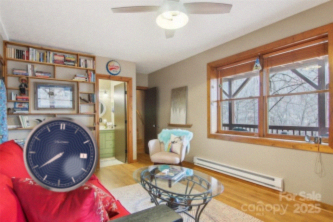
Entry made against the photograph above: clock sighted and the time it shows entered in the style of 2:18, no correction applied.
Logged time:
7:39
